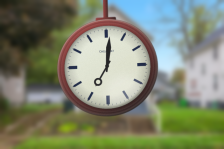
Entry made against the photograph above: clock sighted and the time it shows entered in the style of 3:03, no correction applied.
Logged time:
7:01
